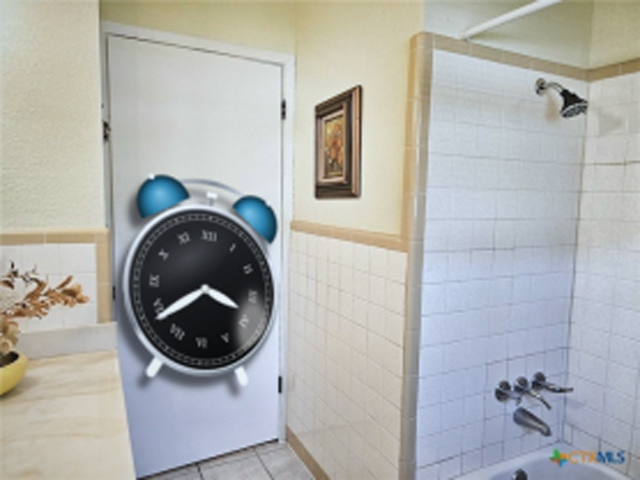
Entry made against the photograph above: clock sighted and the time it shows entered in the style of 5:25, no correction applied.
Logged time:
3:39
